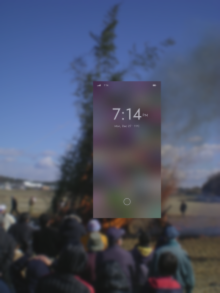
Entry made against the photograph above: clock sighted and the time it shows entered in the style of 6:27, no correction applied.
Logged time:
7:14
